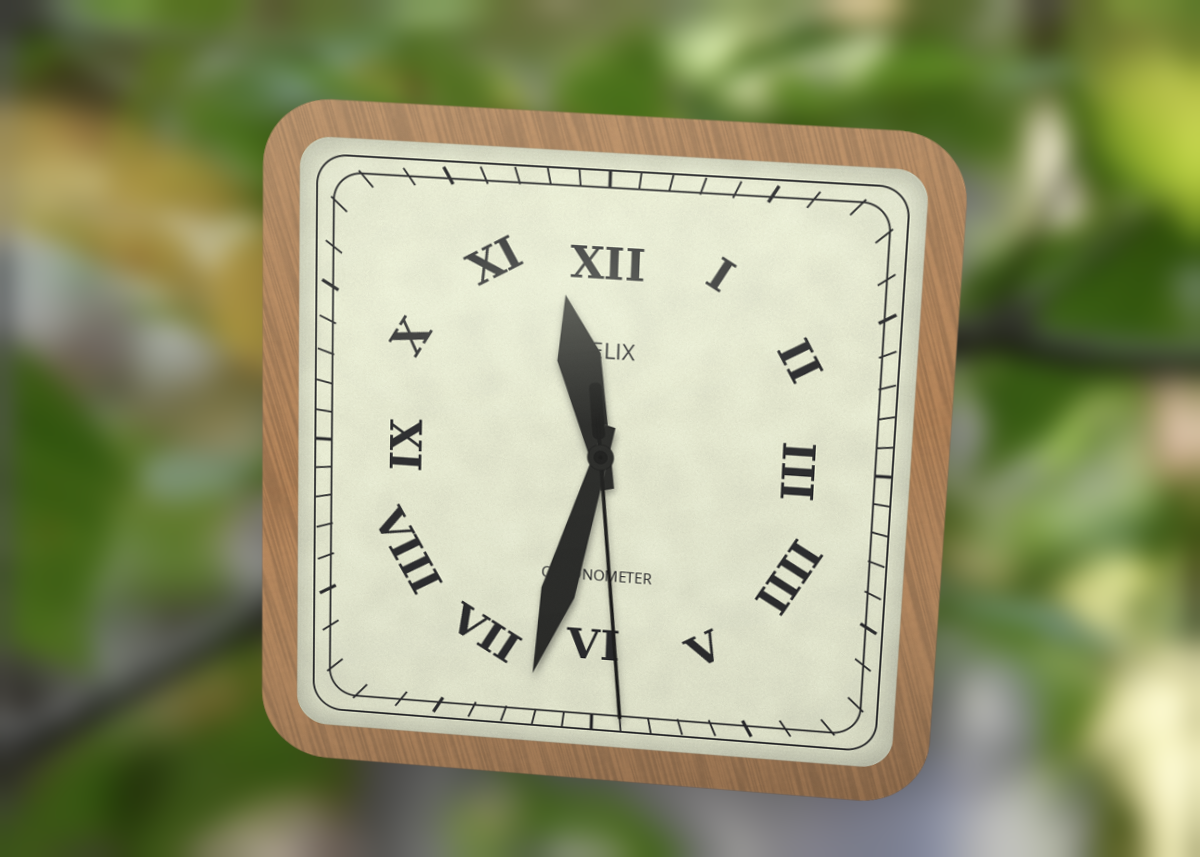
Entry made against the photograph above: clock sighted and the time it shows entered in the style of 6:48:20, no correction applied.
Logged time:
11:32:29
